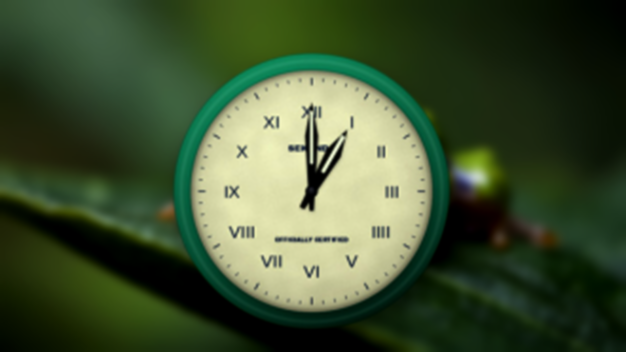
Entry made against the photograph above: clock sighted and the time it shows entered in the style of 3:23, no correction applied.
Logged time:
1:00
